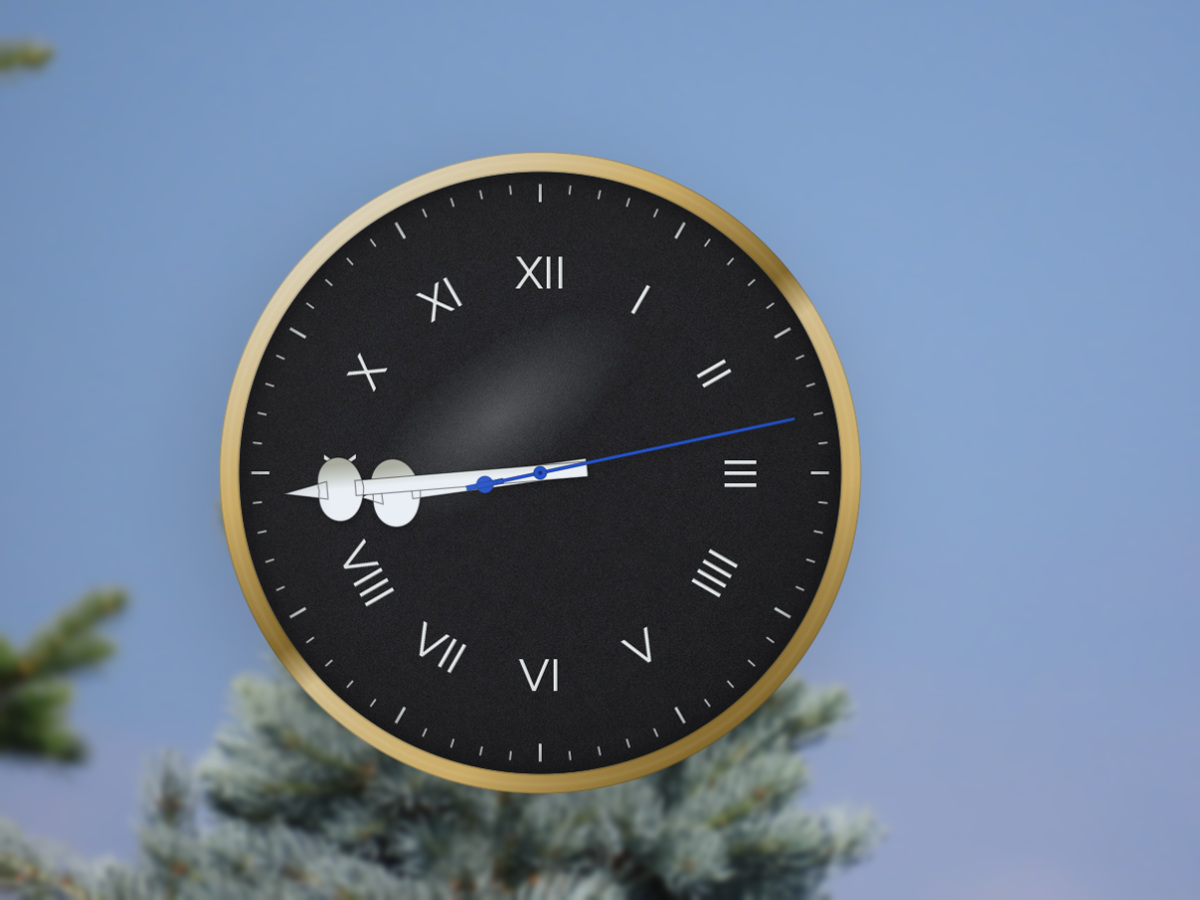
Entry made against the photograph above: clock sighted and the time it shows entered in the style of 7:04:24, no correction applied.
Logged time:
8:44:13
